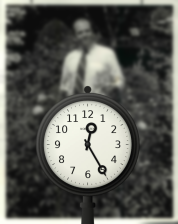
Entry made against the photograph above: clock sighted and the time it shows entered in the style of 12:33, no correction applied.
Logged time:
12:25
